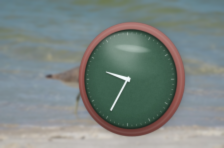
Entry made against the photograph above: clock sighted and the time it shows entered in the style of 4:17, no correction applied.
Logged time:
9:35
